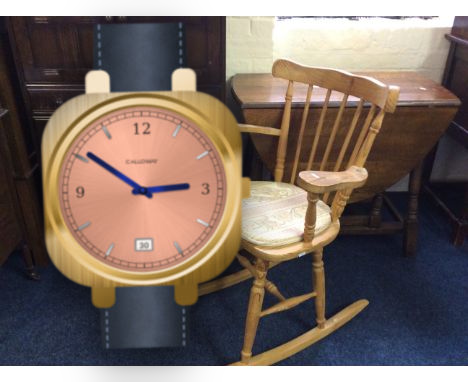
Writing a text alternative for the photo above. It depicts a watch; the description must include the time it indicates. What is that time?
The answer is 2:51
